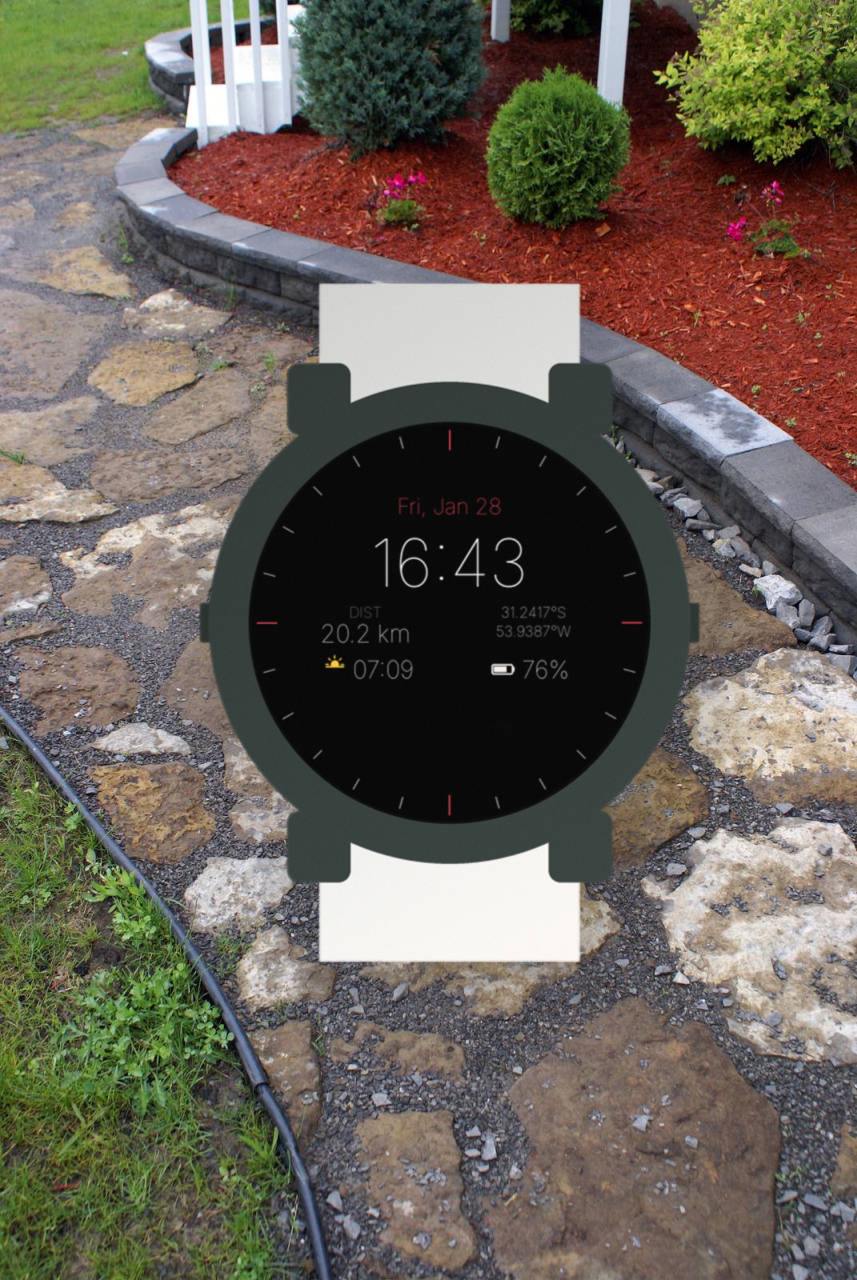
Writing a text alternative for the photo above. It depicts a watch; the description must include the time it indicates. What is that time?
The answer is 16:43
